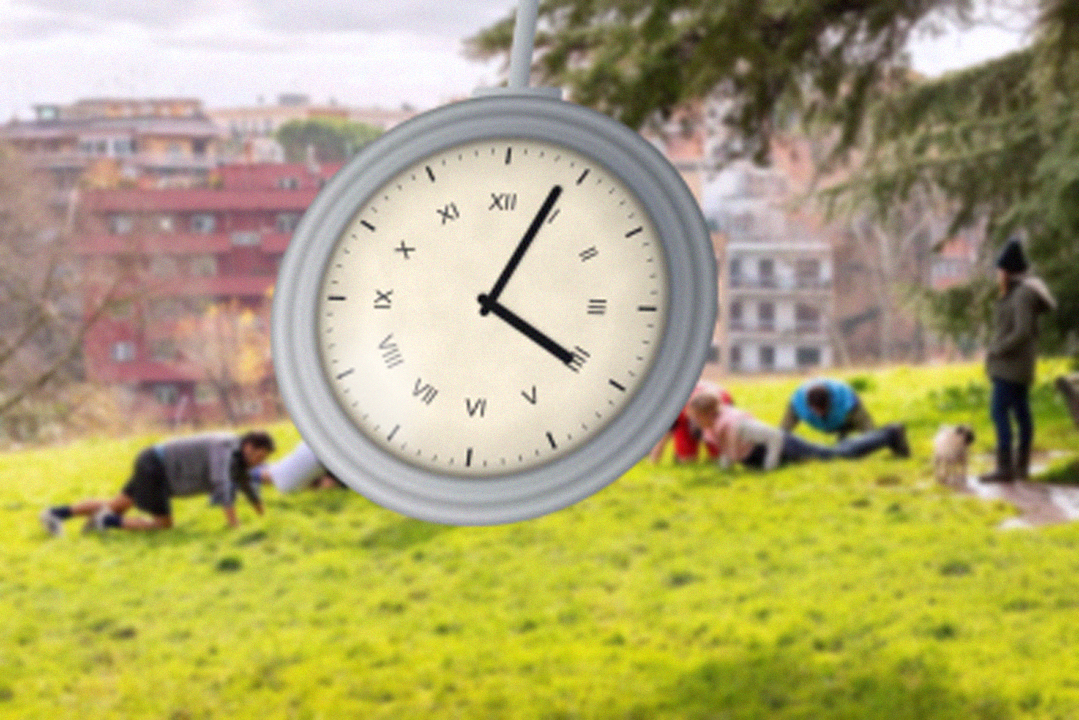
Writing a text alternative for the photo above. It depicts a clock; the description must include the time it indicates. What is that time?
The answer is 4:04
